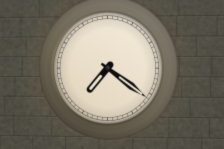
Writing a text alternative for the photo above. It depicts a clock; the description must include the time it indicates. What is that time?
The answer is 7:21
